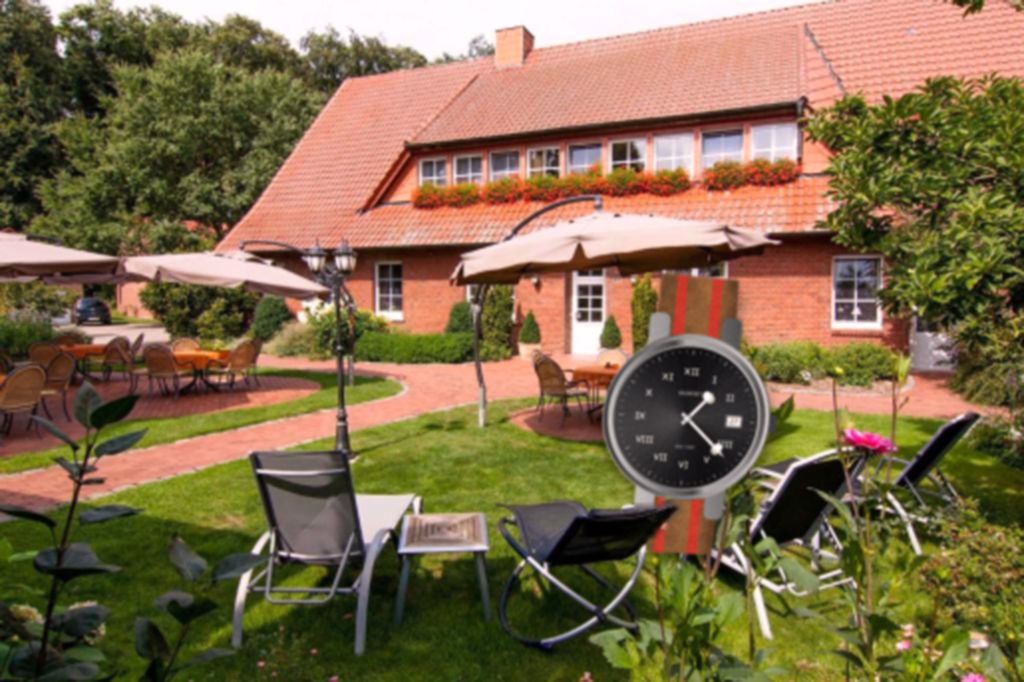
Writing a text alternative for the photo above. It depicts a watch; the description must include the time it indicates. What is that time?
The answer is 1:22
